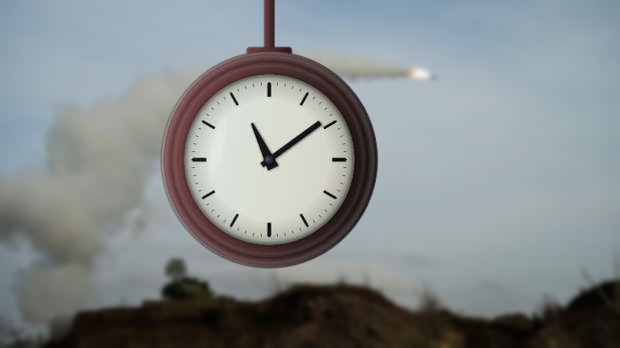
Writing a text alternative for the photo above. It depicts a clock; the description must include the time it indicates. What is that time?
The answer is 11:09
